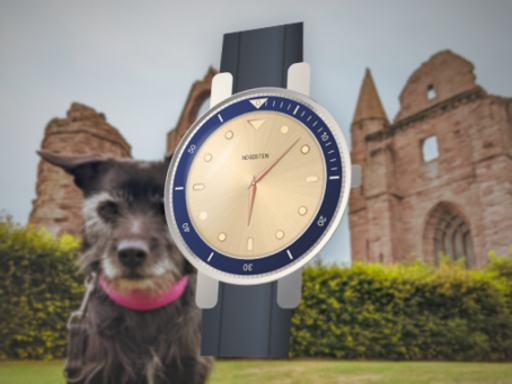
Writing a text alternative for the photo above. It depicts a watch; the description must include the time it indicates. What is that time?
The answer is 6:08
